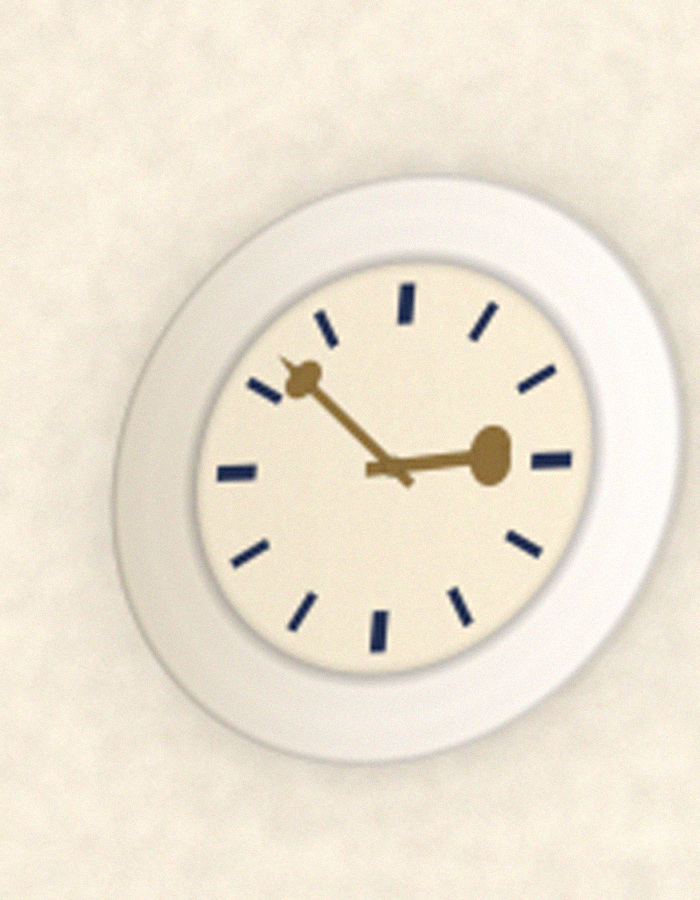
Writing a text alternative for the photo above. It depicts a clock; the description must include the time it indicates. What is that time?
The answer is 2:52
